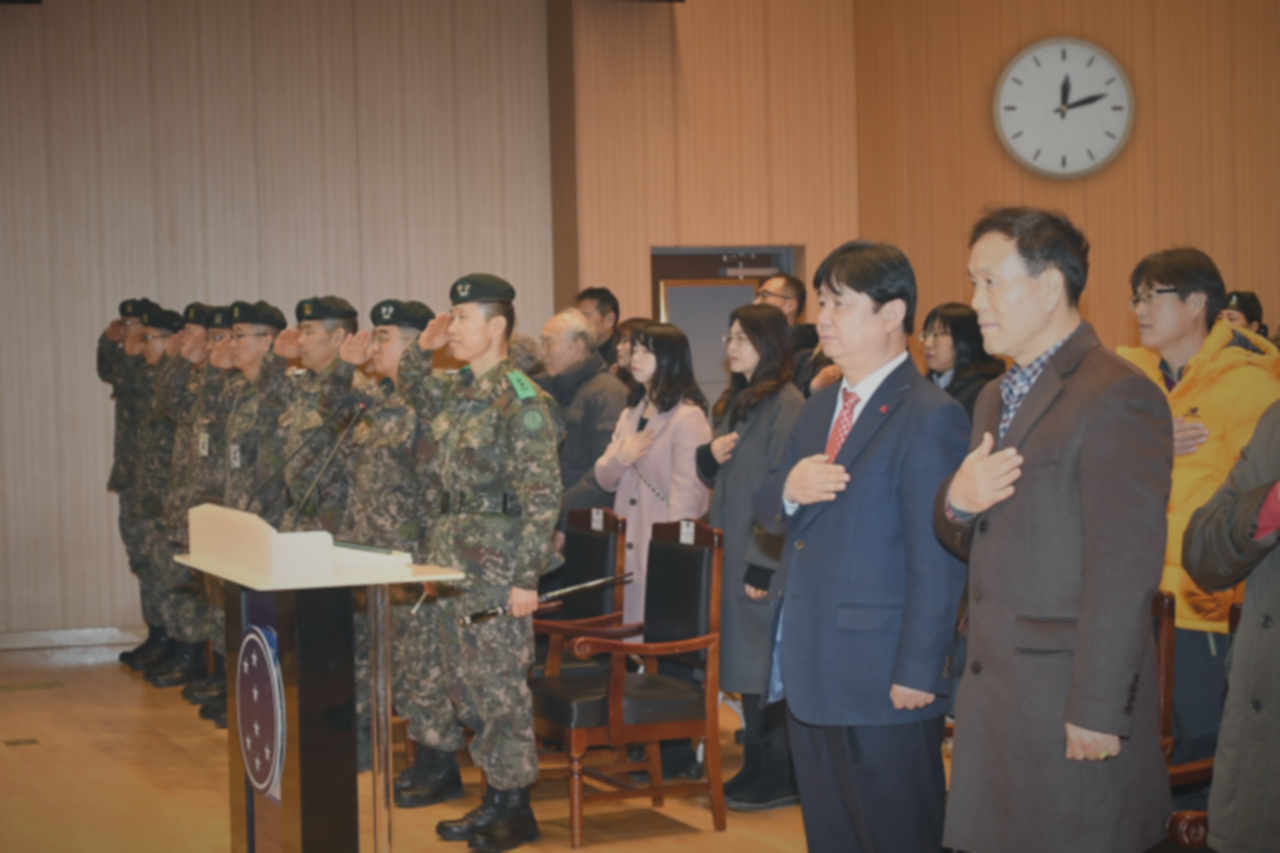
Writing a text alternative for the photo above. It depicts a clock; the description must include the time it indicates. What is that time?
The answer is 12:12
